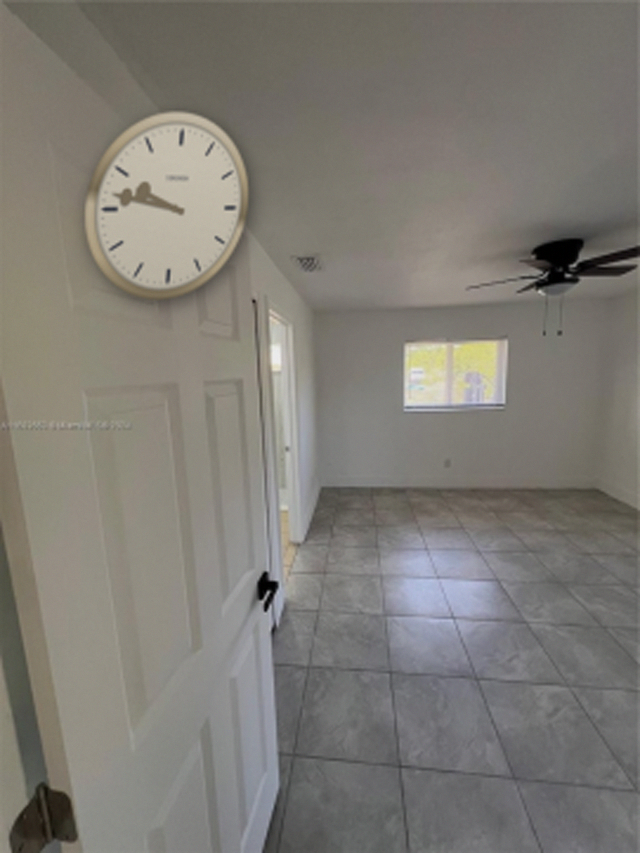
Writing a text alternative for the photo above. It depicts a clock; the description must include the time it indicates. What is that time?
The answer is 9:47
